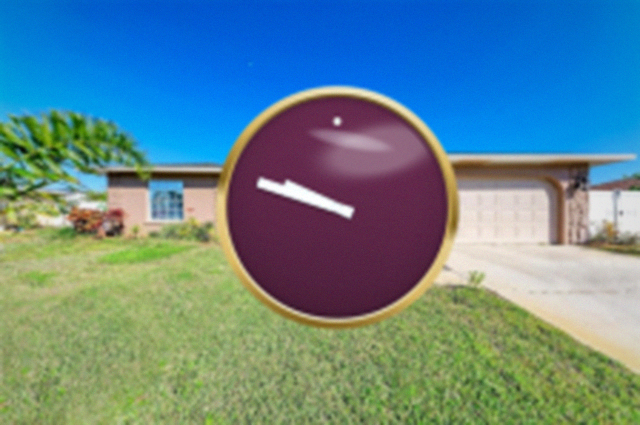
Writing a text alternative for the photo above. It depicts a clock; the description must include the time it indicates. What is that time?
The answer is 9:48
